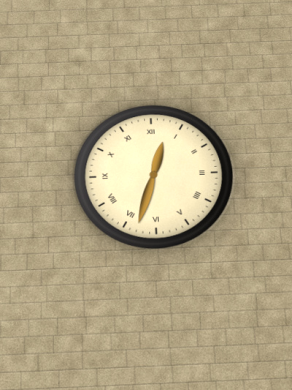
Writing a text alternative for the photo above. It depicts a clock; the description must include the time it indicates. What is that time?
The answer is 12:33
